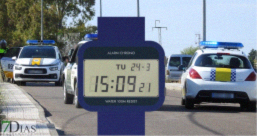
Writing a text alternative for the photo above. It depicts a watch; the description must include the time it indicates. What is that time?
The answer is 15:09:21
